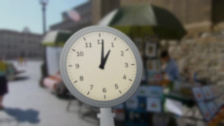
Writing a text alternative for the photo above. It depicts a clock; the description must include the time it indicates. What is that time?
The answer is 1:01
